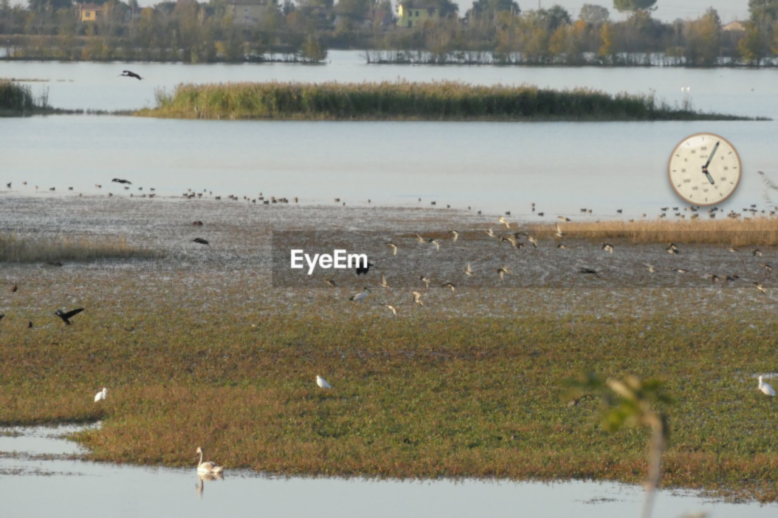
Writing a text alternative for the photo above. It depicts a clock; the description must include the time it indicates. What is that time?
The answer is 5:05
